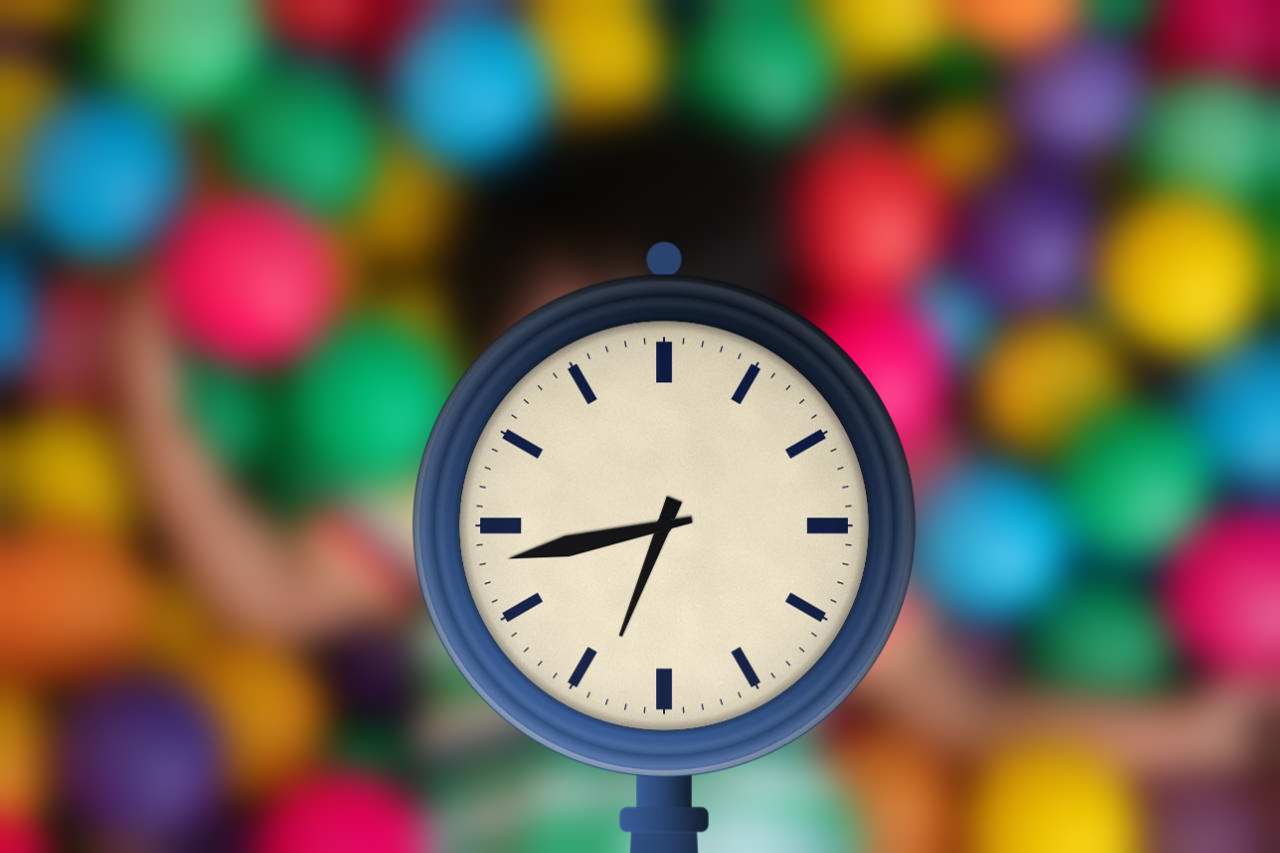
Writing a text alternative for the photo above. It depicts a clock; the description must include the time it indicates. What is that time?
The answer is 6:43
